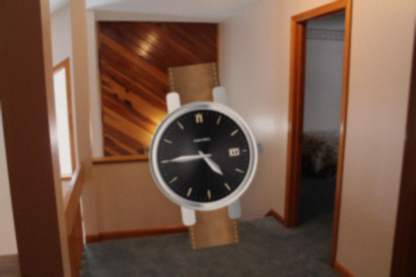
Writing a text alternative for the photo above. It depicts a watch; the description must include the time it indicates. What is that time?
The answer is 4:45
